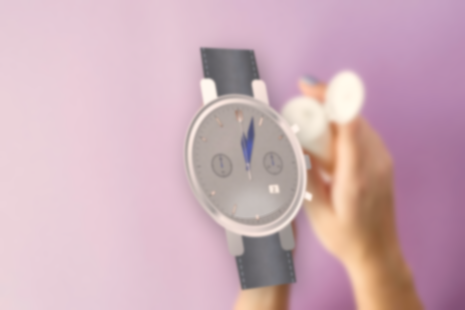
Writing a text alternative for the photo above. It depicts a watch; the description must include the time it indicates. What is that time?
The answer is 12:03
